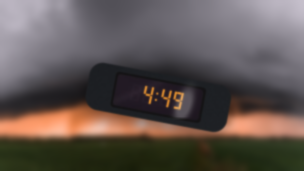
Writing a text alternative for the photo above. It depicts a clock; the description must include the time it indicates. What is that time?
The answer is 4:49
